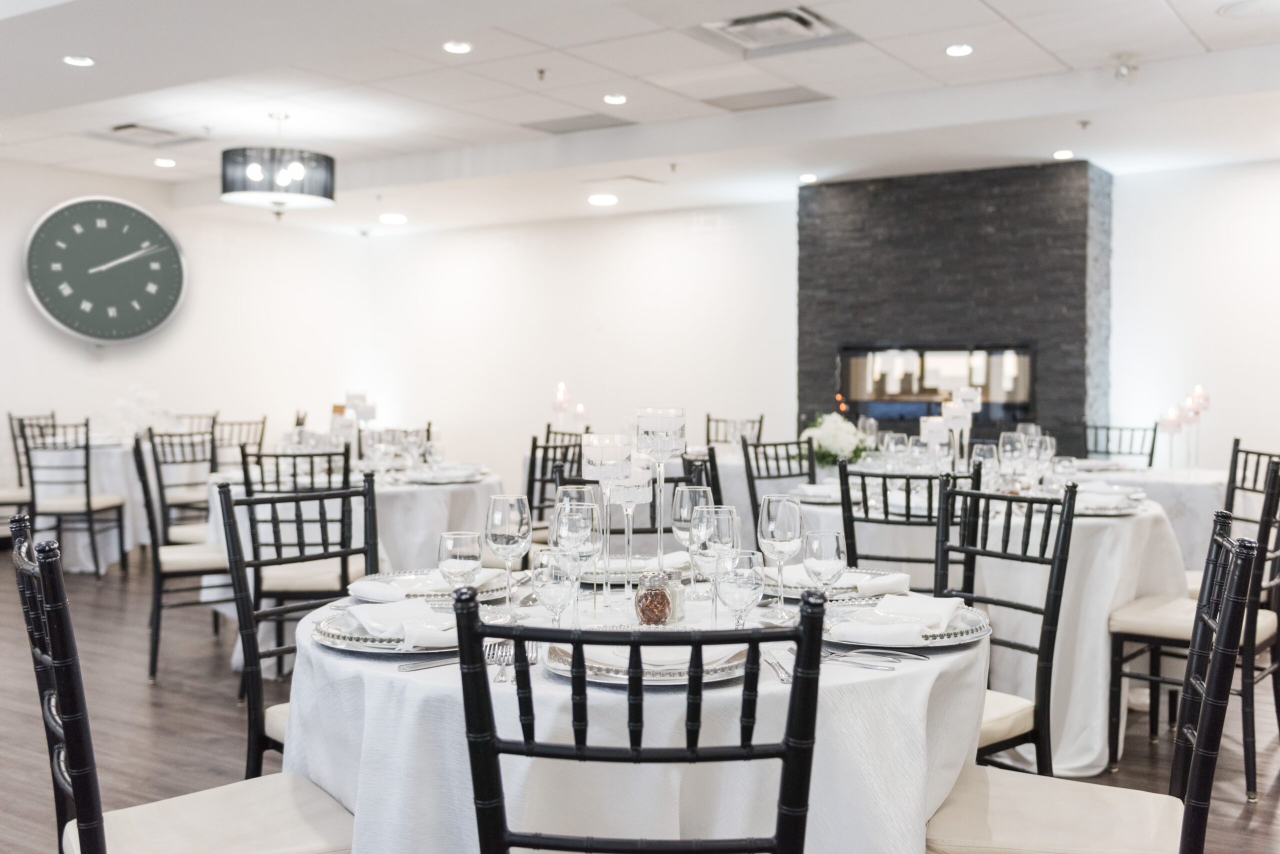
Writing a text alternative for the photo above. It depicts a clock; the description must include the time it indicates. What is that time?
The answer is 2:11:12
